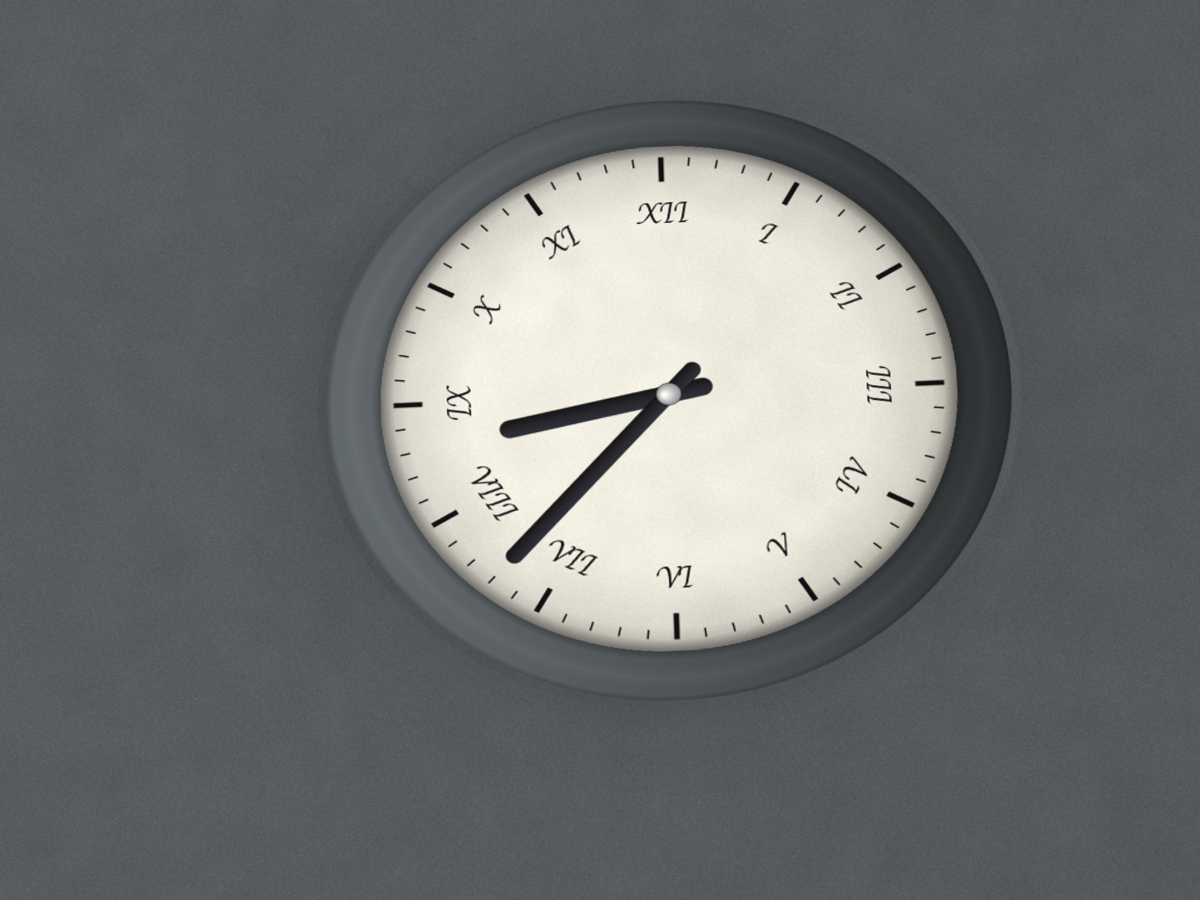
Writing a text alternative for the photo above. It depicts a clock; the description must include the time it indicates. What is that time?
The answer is 8:37
